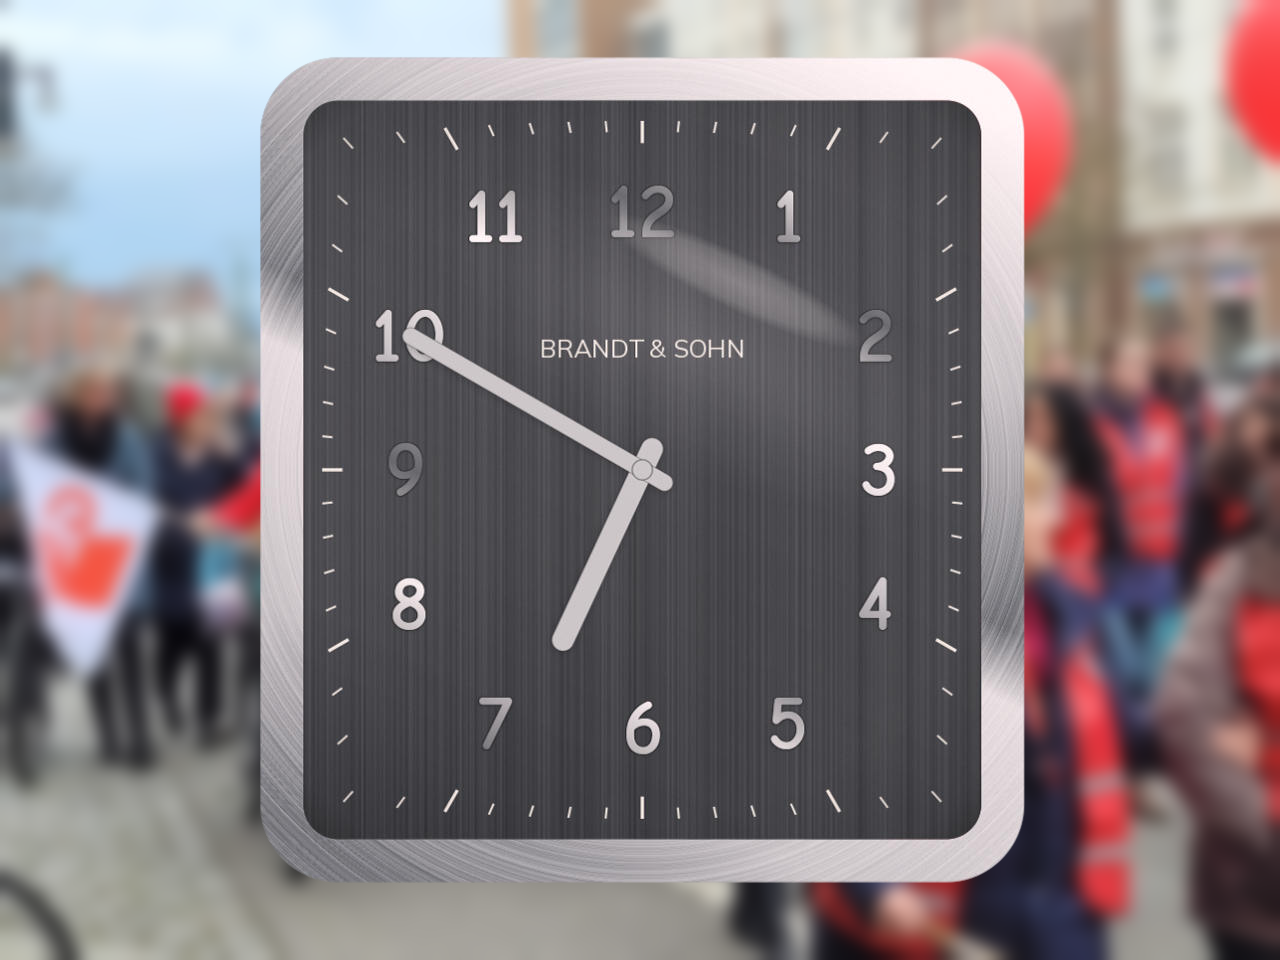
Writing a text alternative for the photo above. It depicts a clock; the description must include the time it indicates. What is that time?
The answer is 6:50
